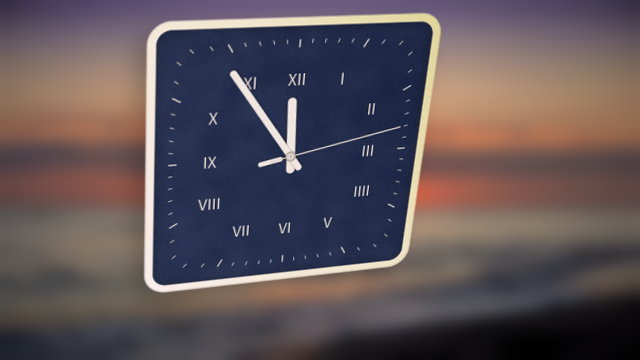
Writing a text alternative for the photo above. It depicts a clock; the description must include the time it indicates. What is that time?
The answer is 11:54:13
